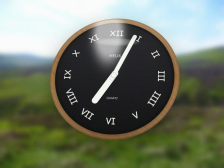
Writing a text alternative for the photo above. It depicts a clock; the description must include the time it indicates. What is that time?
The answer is 7:04
